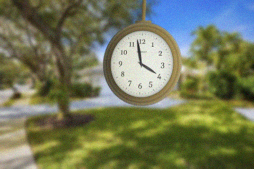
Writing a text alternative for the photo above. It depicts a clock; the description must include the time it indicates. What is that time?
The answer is 3:58
